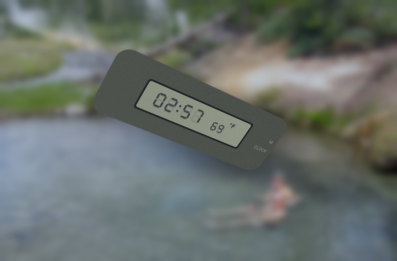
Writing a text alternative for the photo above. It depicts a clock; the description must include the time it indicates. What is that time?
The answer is 2:57
